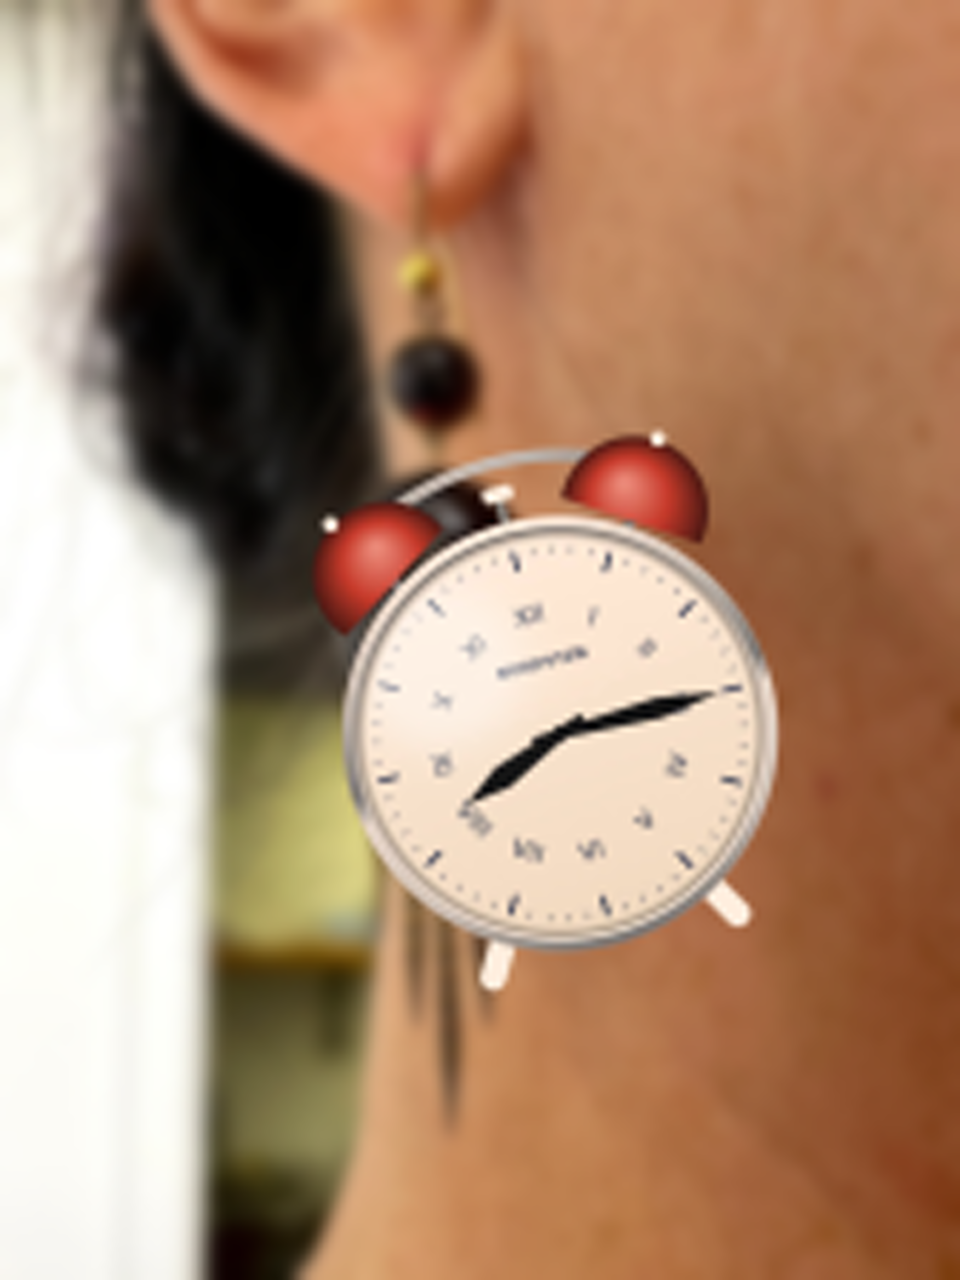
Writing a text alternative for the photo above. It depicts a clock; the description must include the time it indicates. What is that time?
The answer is 8:15
